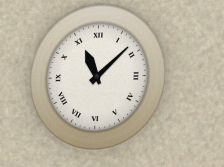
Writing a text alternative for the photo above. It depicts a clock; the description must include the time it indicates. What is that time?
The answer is 11:08
